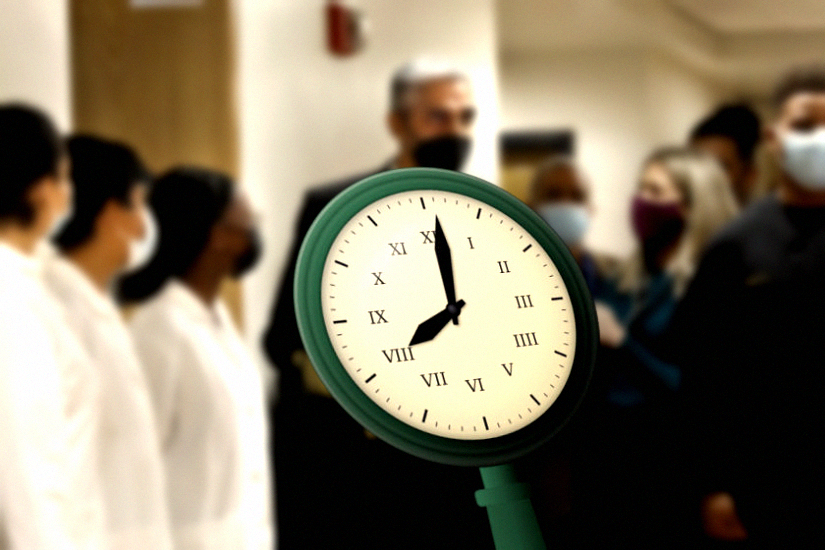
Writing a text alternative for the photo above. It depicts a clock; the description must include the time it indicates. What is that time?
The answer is 8:01
